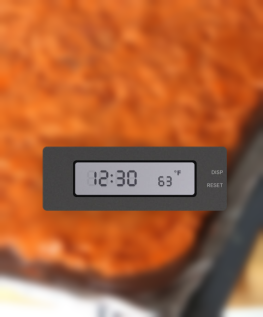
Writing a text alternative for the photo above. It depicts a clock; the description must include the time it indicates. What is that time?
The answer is 12:30
